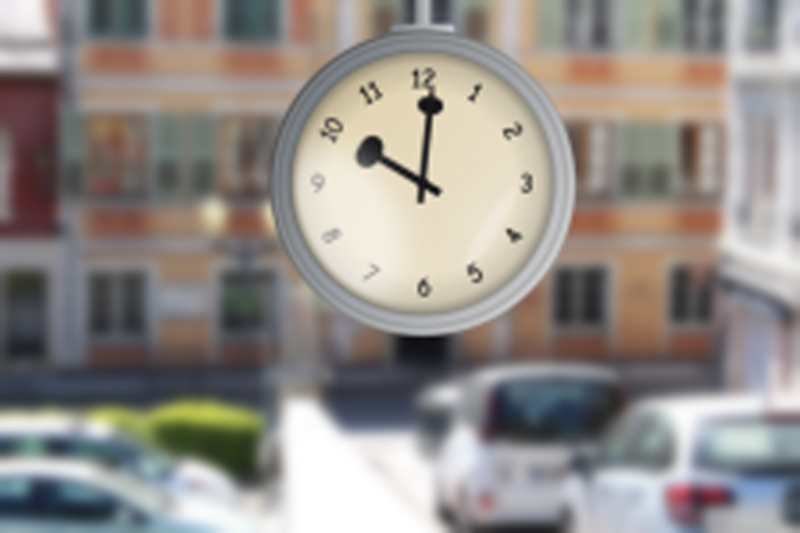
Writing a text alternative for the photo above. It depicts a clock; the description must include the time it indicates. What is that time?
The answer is 10:01
